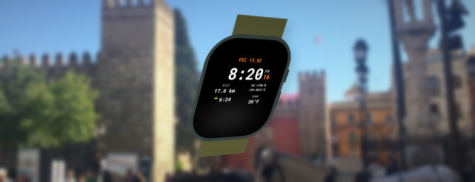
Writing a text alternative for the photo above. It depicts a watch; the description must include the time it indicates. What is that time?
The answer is 8:20
